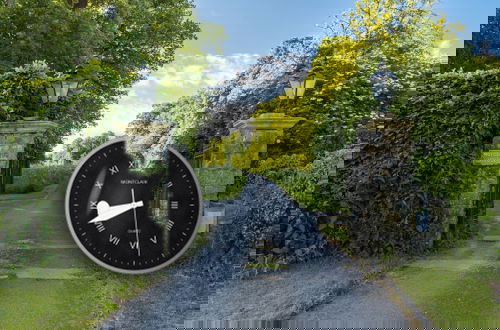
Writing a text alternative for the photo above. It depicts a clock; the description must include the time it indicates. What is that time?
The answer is 8:41:29
